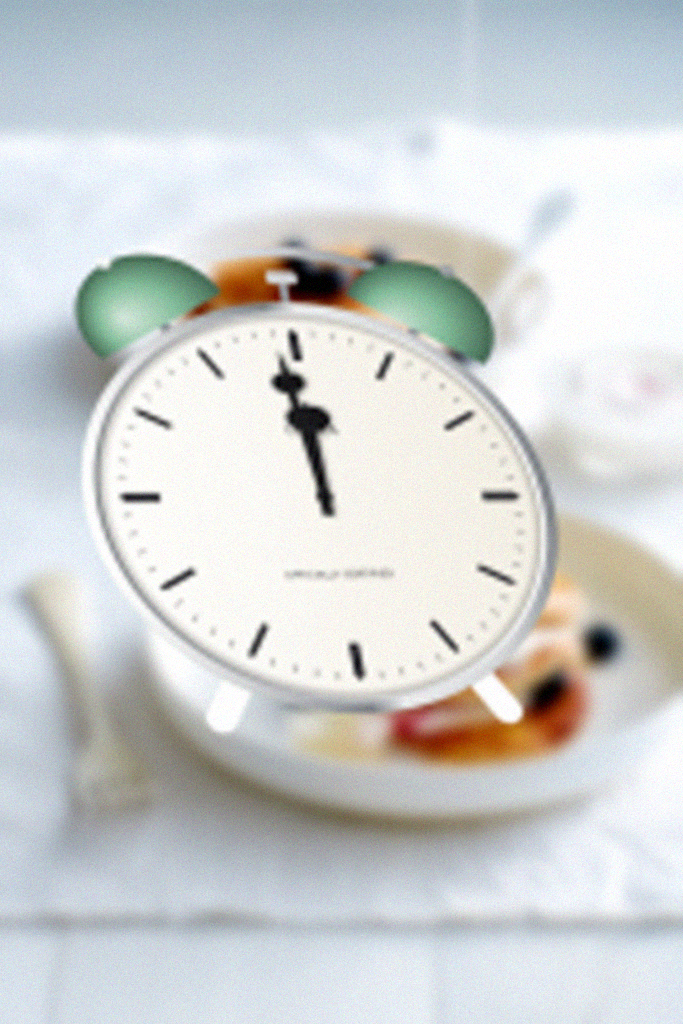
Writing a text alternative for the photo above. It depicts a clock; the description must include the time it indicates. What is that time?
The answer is 11:59
